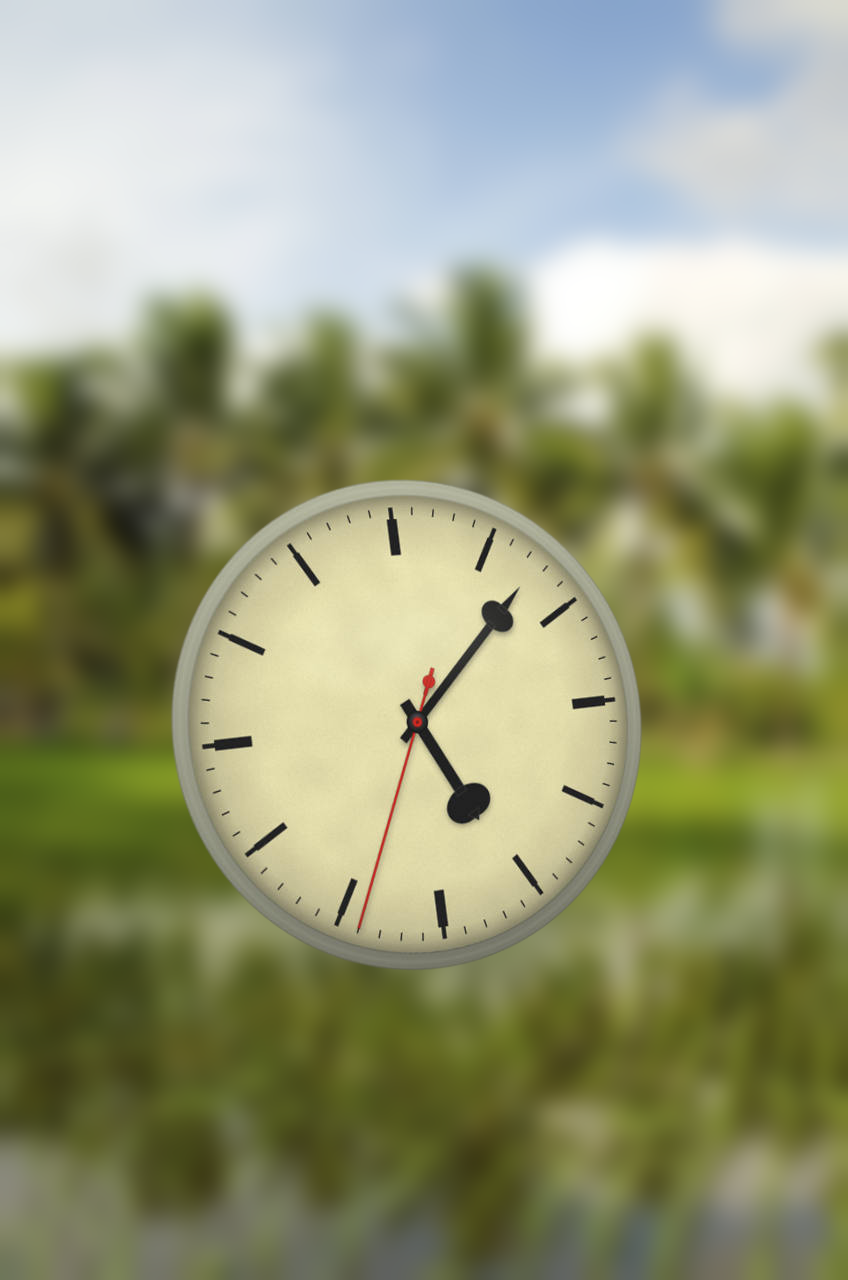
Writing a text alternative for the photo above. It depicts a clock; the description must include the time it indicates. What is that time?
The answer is 5:07:34
